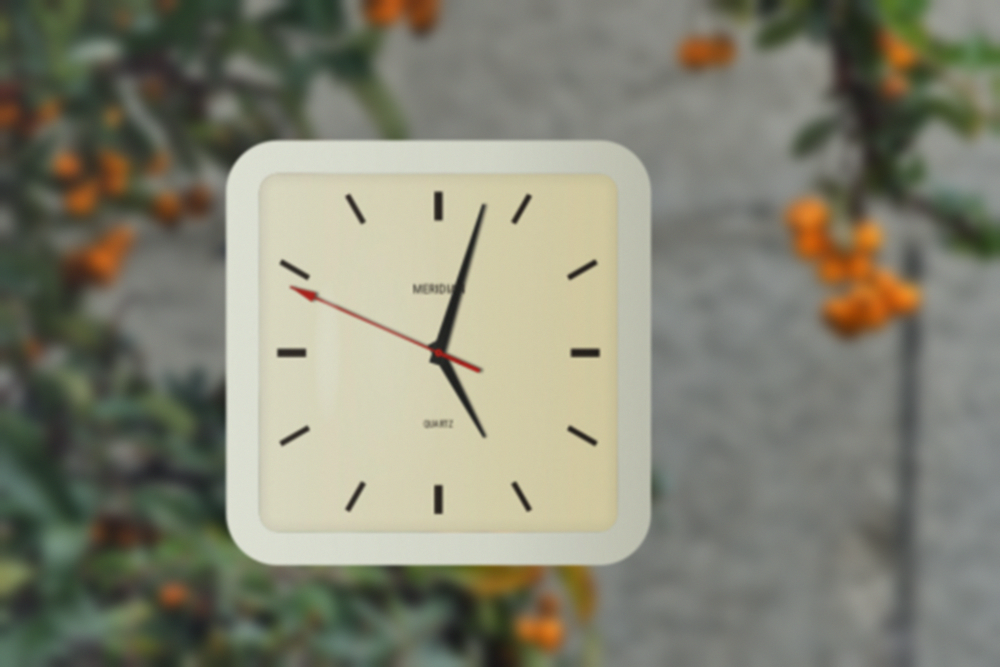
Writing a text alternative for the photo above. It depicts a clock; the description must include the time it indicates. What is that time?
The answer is 5:02:49
